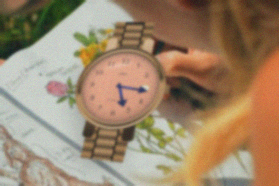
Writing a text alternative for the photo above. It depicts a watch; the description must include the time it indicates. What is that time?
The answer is 5:16
